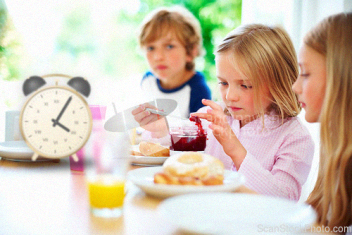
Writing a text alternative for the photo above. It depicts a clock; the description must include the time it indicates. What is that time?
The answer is 4:05
